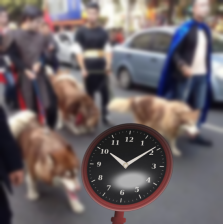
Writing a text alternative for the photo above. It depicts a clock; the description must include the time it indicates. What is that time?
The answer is 10:09
